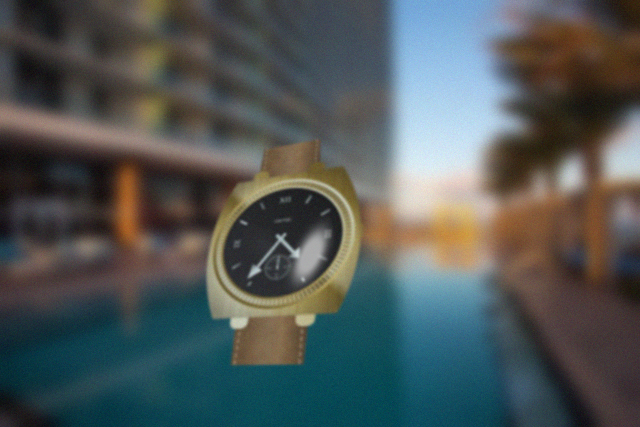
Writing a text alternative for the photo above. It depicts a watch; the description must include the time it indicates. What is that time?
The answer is 4:36
